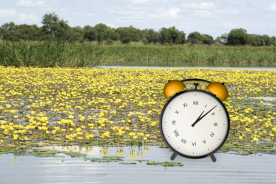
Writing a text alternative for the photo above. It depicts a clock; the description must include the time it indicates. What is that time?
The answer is 1:08
